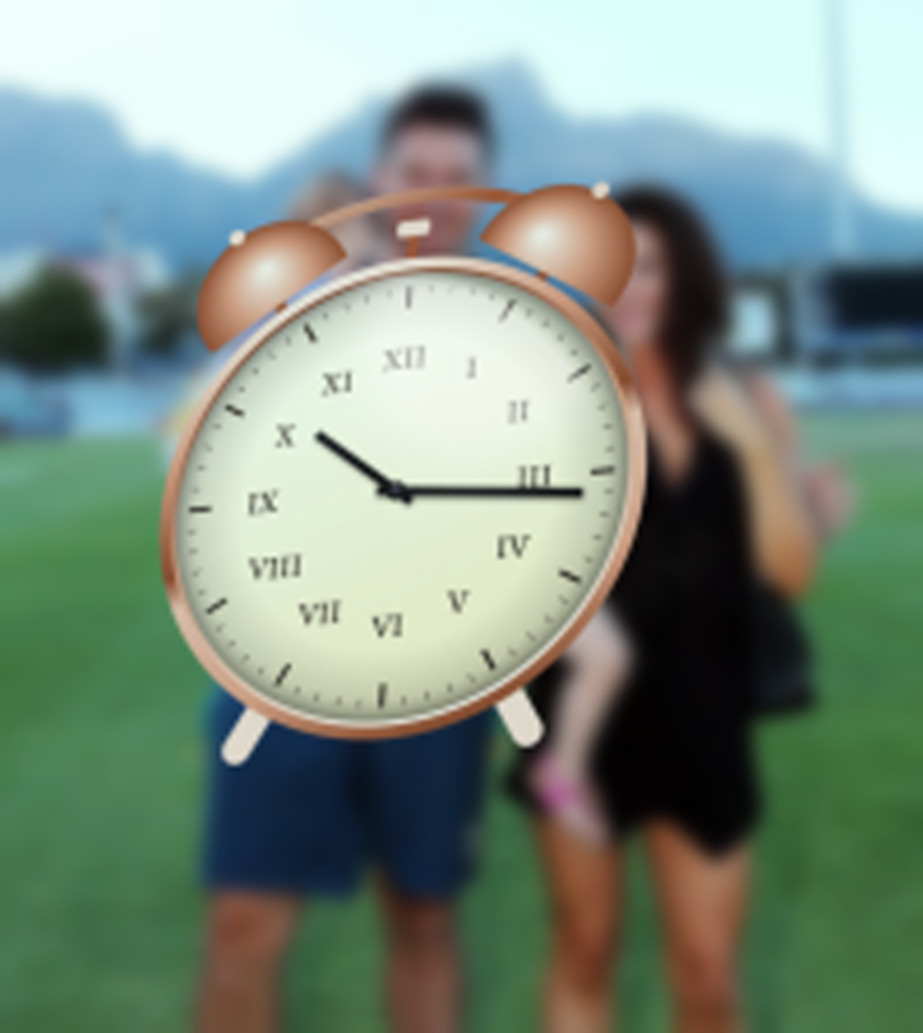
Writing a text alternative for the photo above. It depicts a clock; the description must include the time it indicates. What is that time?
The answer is 10:16
